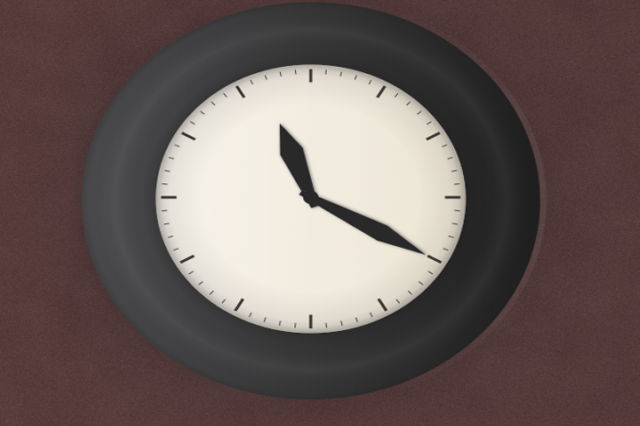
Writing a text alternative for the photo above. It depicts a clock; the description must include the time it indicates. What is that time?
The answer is 11:20
